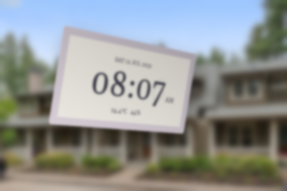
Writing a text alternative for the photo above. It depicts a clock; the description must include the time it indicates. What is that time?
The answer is 8:07
